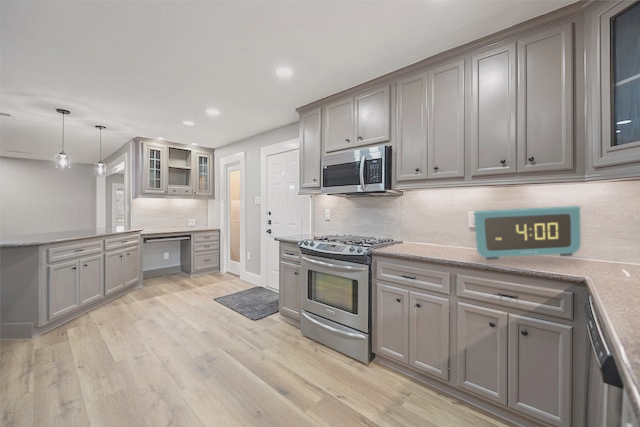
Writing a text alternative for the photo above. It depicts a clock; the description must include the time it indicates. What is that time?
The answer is 4:00
